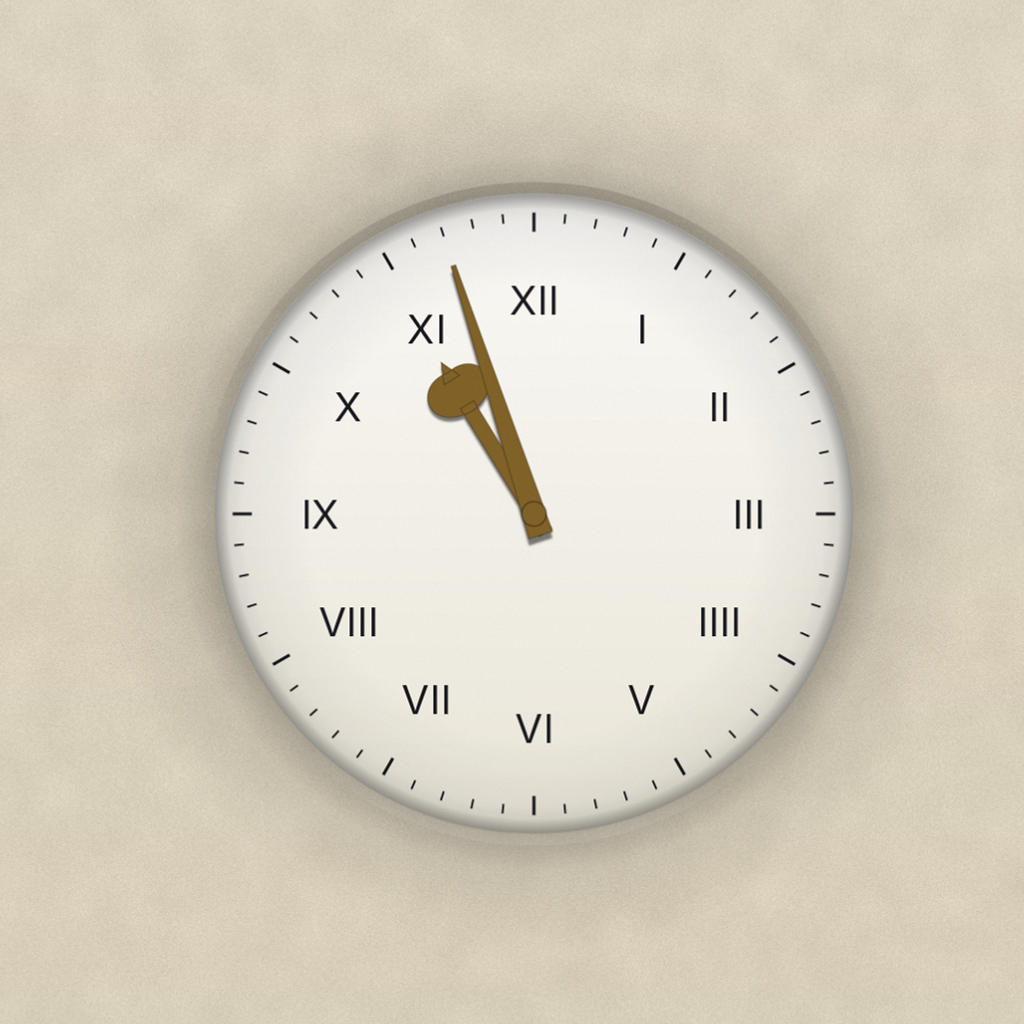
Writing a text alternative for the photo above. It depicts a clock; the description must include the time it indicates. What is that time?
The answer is 10:57
